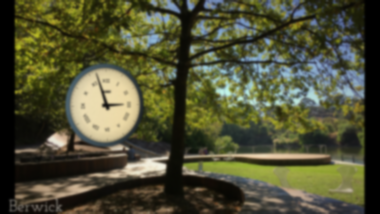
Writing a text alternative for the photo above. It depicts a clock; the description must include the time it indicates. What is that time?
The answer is 2:57
